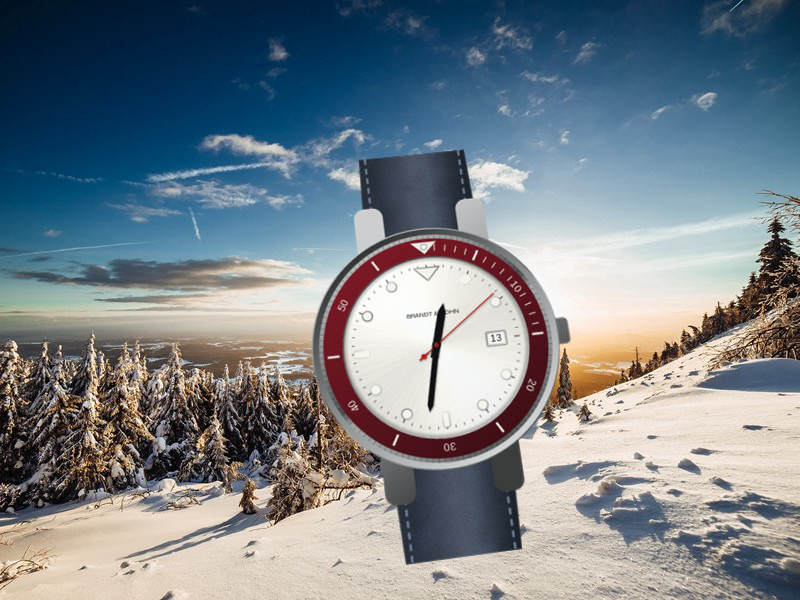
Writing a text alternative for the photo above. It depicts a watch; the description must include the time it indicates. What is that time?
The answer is 12:32:09
